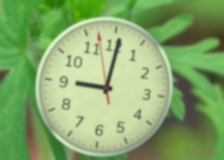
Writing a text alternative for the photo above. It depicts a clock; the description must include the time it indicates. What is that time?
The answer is 9:00:57
